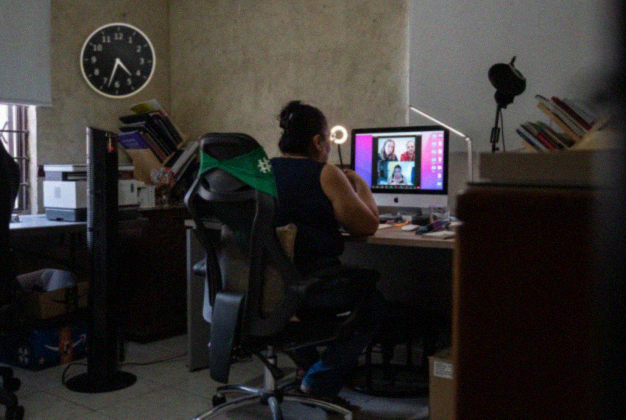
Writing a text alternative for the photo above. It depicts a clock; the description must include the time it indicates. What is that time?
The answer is 4:33
